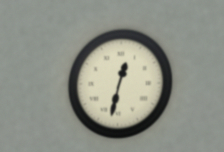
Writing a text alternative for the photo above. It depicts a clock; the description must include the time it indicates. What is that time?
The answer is 12:32
